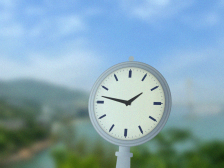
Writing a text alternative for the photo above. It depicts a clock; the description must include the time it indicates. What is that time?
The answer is 1:47
